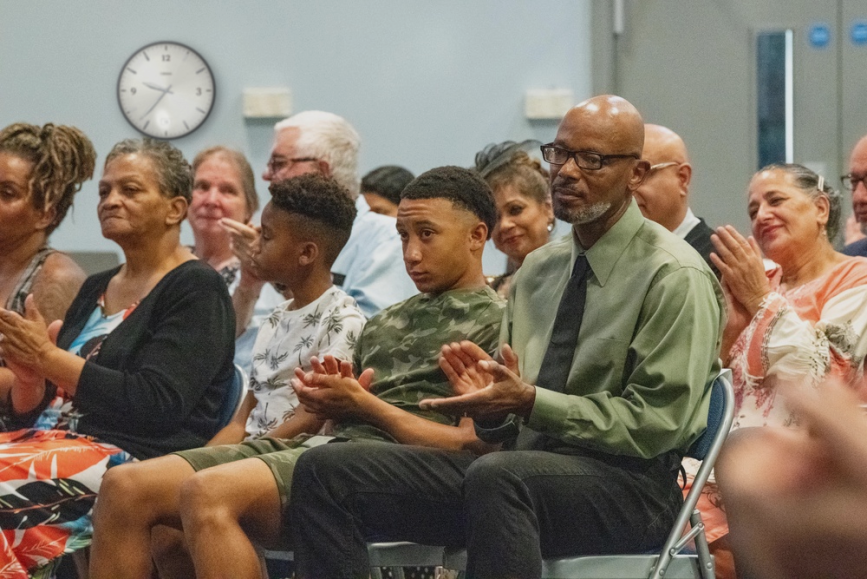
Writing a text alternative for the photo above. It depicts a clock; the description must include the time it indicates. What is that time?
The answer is 9:37
